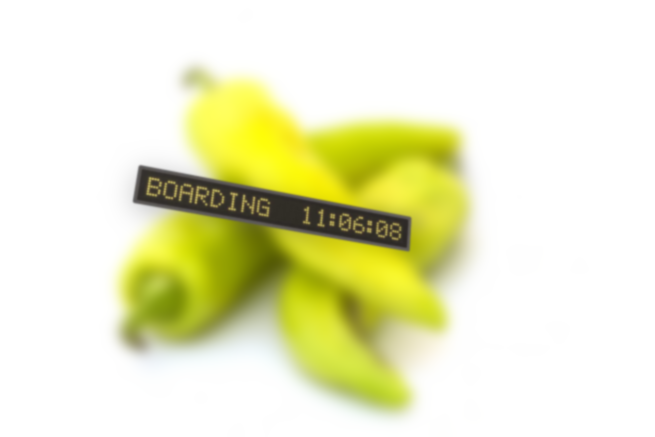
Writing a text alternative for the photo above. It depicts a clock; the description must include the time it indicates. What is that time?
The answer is 11:06:08
